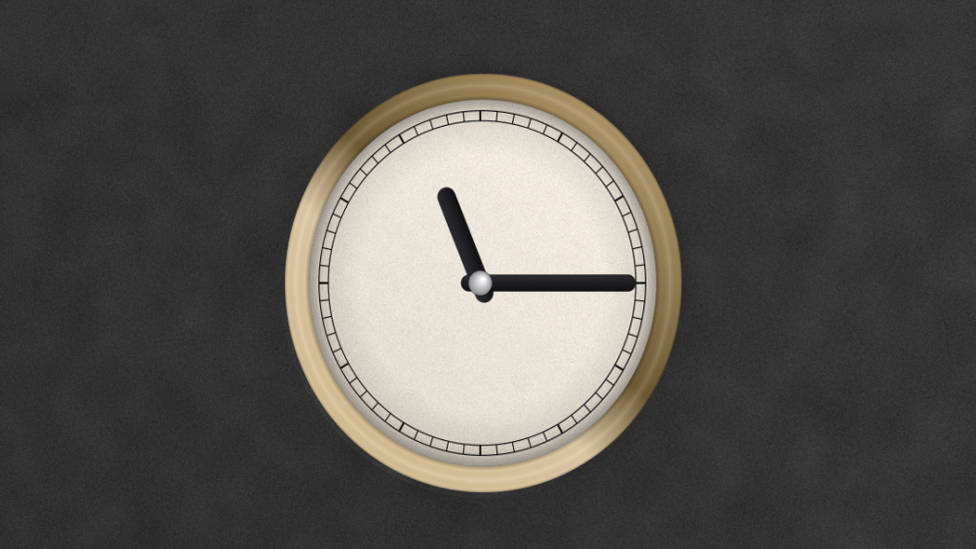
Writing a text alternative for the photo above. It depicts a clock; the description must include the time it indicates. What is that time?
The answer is 11:15
